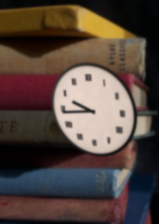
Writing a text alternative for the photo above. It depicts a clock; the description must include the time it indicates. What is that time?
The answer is 9:44
